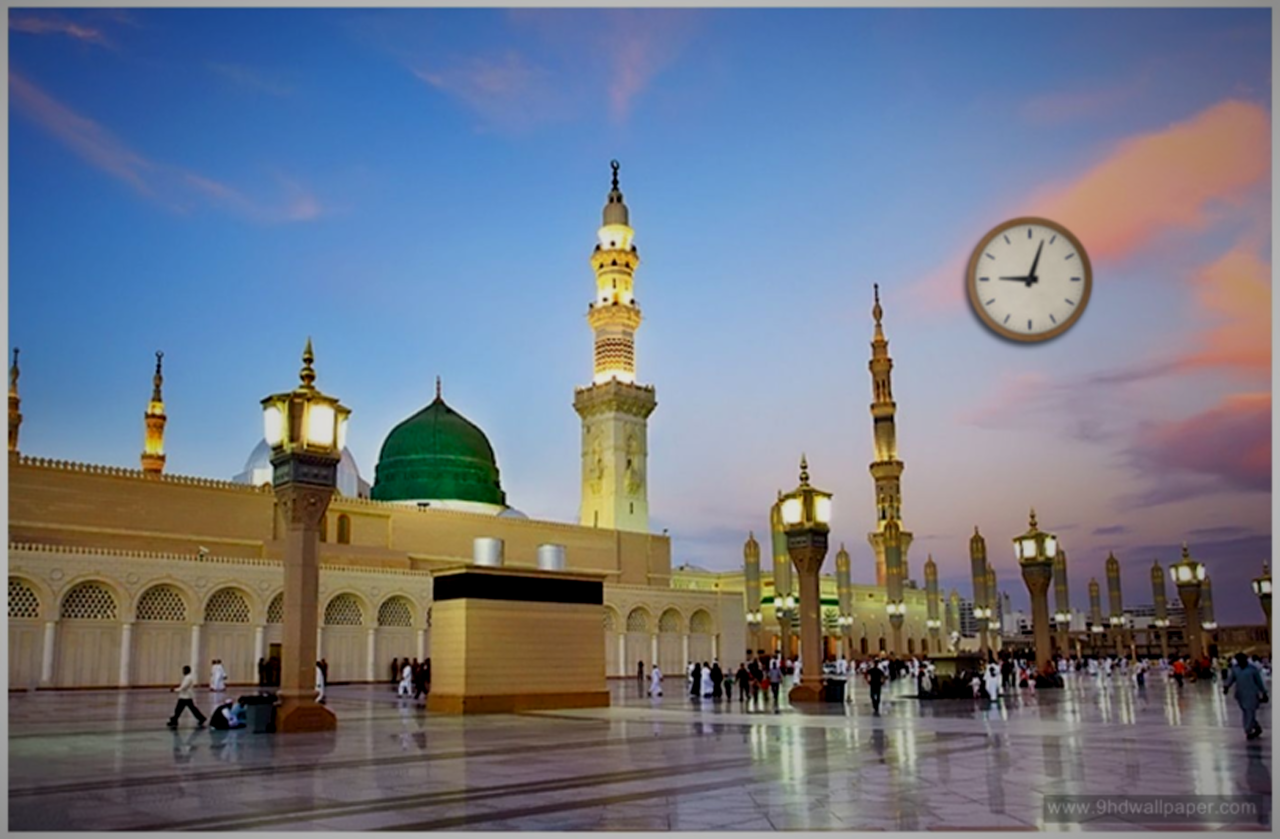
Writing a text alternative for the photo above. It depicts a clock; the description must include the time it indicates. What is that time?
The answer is 9:03
